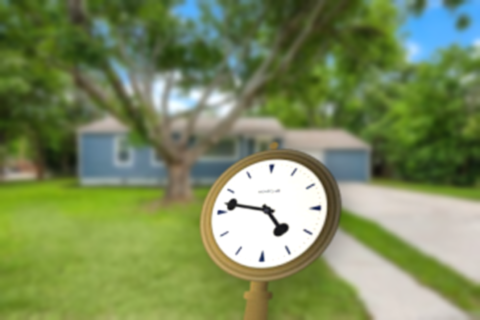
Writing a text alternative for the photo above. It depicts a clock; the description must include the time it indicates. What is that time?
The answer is 4:47
